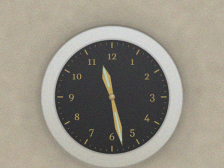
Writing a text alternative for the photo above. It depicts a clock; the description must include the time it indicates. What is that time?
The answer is 11:28
